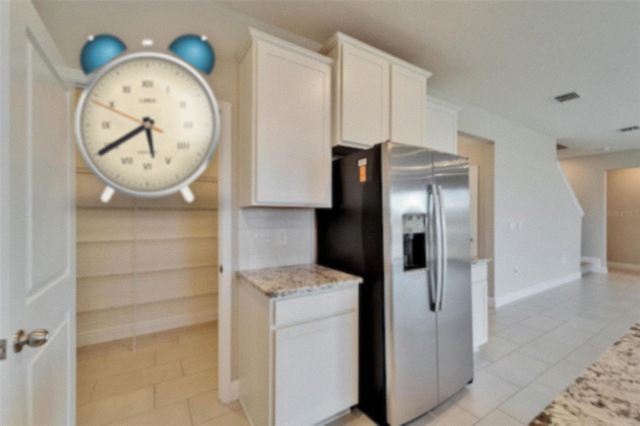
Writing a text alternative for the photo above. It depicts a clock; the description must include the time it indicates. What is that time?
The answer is 5:39:49
